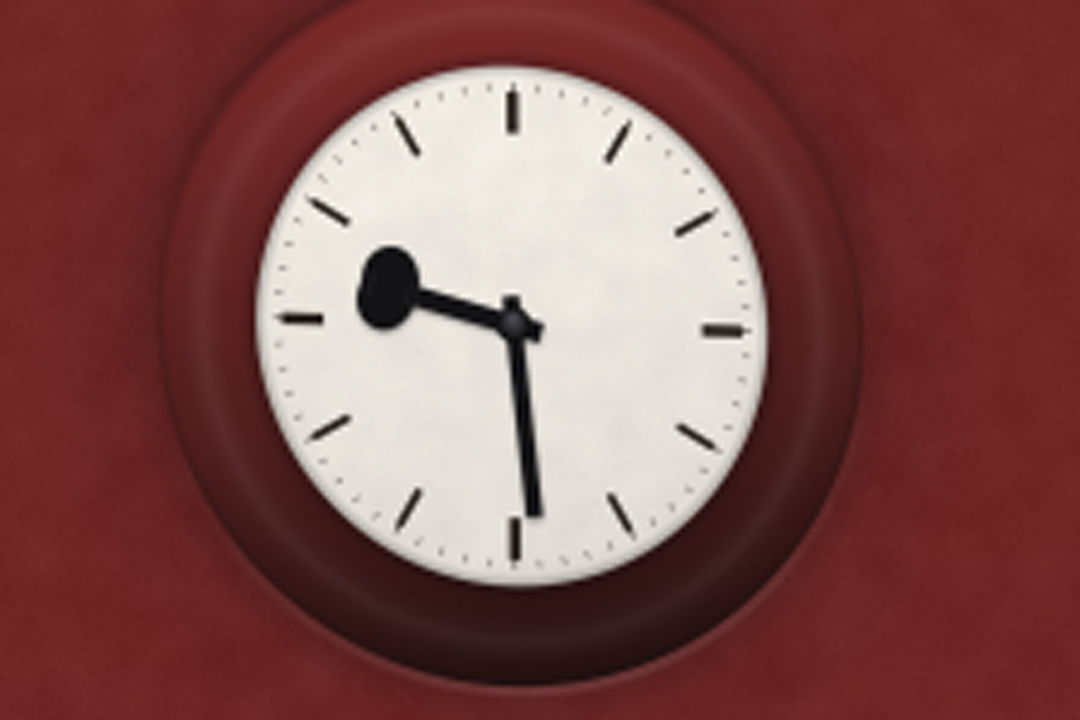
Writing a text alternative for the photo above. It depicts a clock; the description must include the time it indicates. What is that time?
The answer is 9:29
